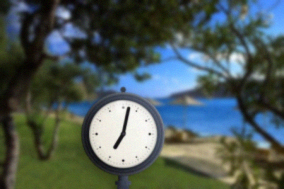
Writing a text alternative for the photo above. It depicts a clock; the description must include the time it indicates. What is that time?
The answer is 7:02
